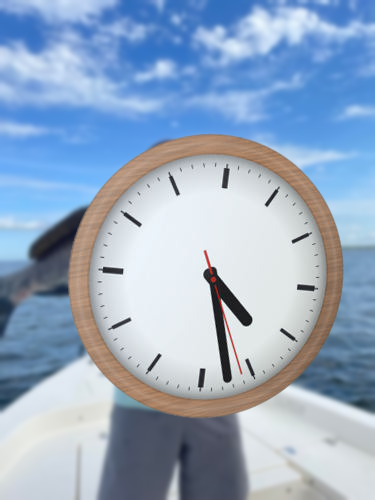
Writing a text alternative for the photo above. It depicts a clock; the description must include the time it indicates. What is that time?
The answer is 4:27:26
